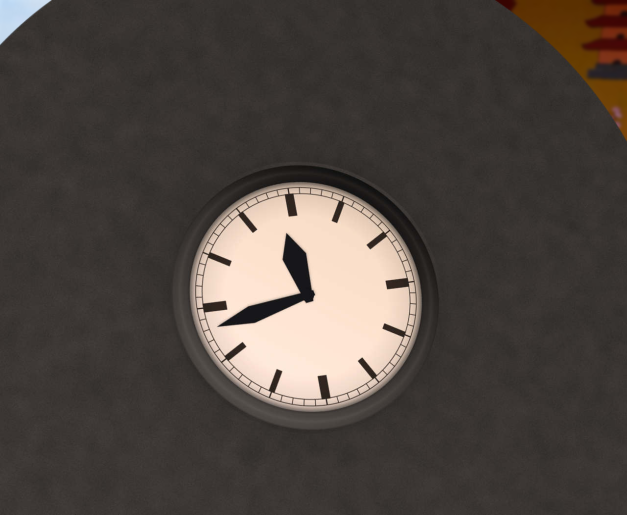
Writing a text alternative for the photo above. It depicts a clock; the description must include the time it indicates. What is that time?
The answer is 11:43
